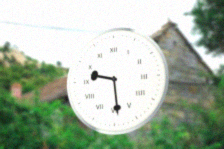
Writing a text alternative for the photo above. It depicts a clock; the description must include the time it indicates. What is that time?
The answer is 9:29
